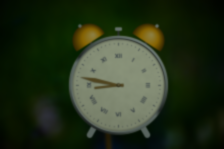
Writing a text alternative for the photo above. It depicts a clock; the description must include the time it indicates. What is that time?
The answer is 8:47
